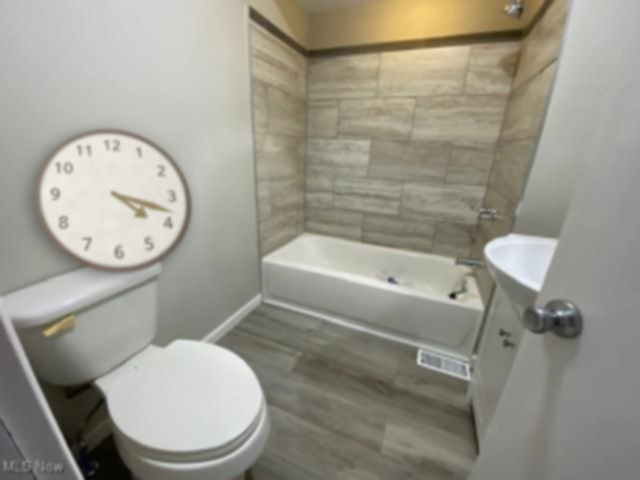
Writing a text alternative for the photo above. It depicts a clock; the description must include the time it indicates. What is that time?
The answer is 4:18
